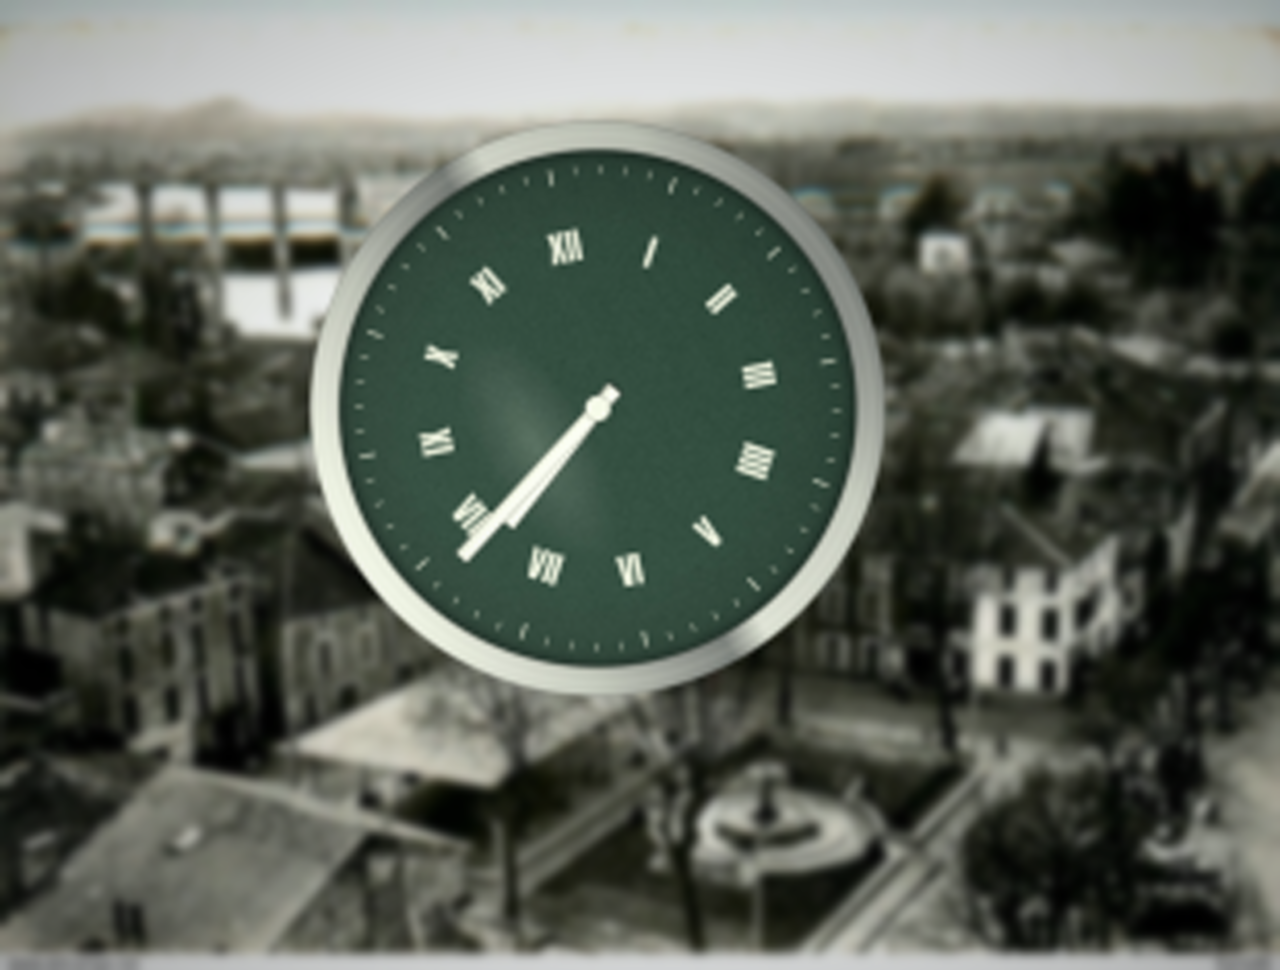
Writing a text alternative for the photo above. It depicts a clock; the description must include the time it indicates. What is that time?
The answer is 7:39
